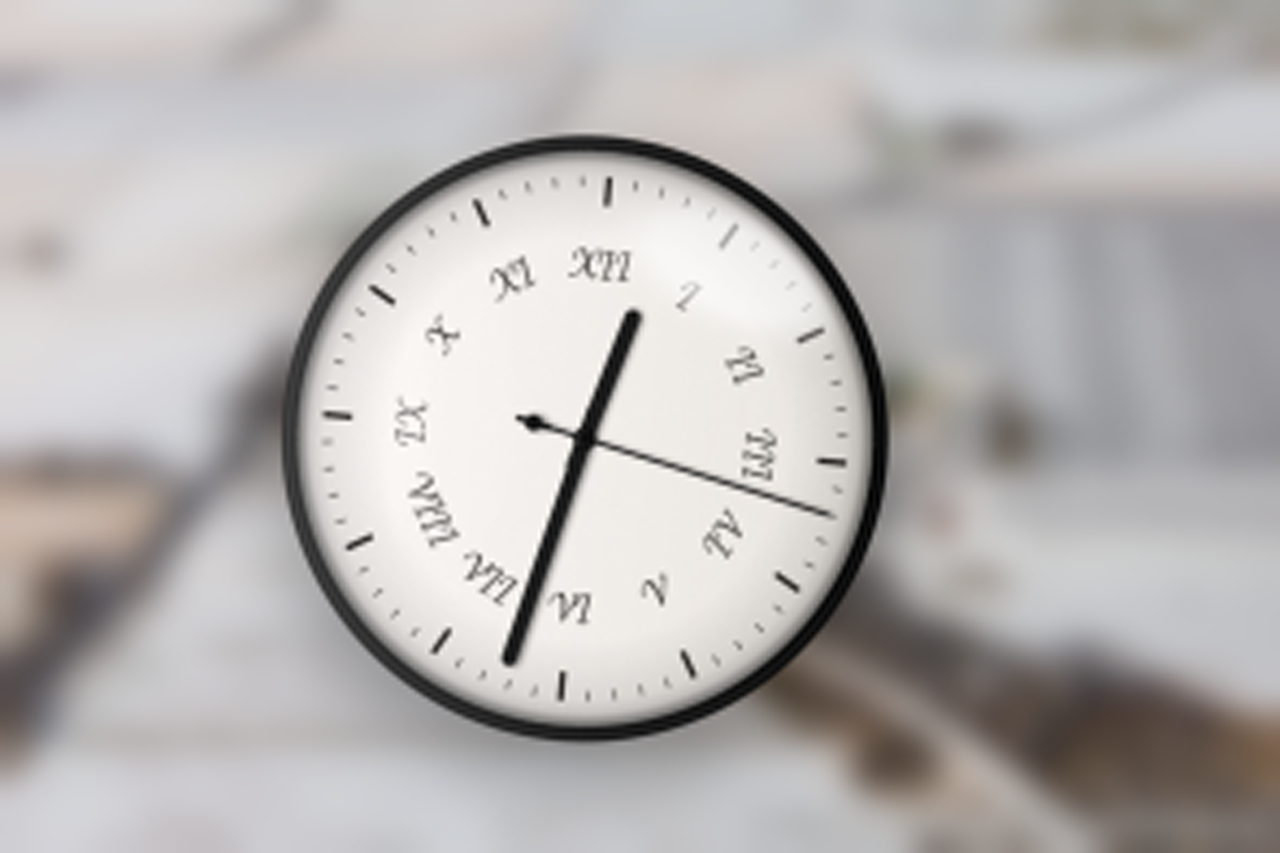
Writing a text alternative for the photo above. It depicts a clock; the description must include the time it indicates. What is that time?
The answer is 12:32:17
